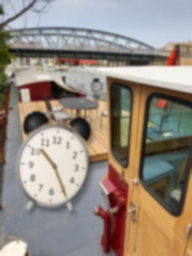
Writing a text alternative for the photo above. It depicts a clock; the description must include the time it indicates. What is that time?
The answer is 10:25
